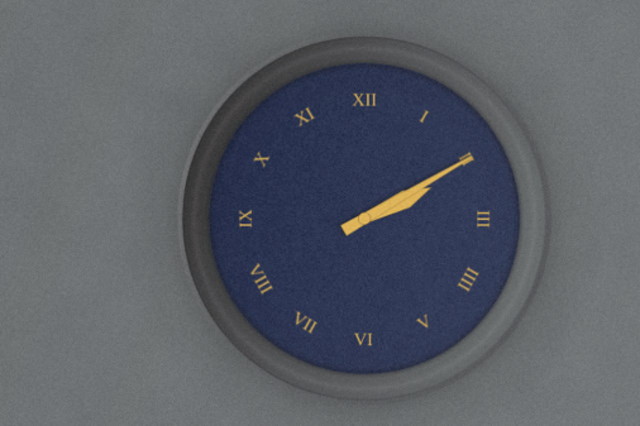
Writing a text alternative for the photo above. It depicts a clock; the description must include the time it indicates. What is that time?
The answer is 2:10
